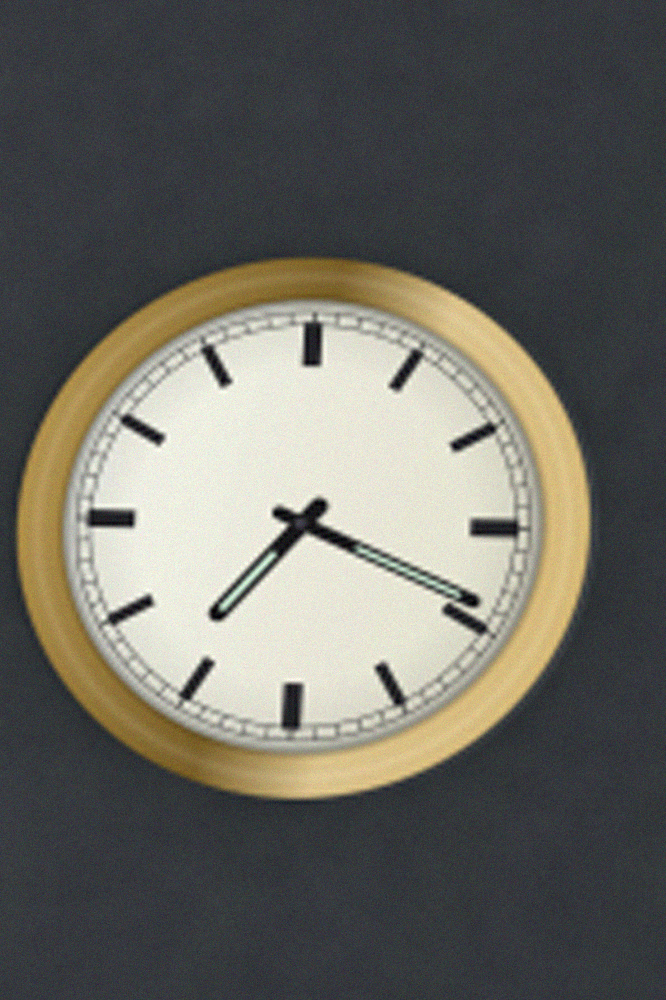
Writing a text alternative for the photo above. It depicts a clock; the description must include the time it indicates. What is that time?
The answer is 7:19
